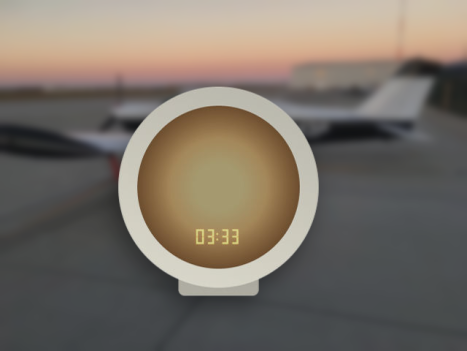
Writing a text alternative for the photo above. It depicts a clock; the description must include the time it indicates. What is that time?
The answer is 3:33
